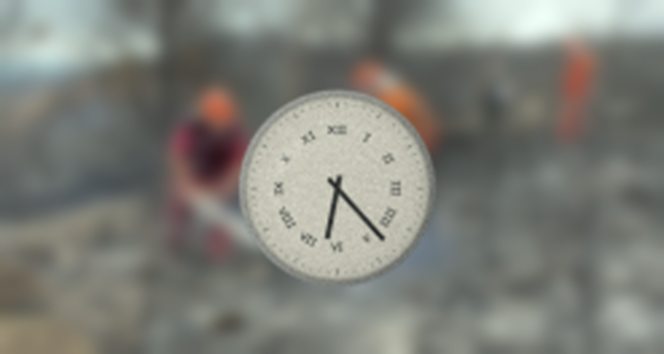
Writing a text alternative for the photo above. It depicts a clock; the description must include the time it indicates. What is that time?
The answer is 6:23
